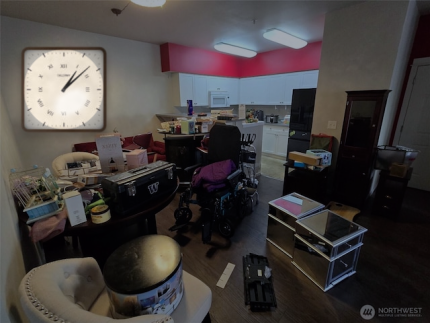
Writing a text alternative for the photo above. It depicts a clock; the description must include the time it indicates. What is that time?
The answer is 1:08
